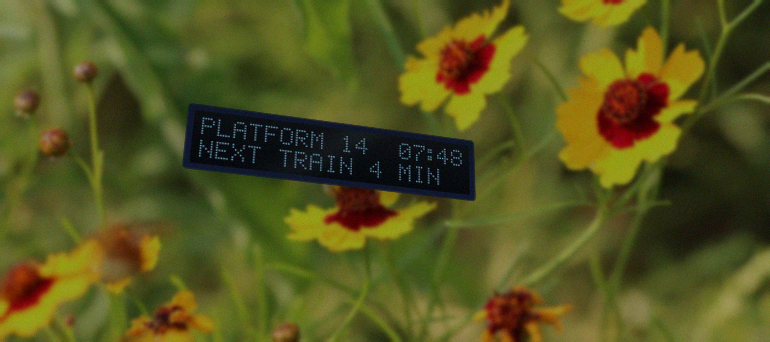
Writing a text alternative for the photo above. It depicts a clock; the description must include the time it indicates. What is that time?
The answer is 7:48
